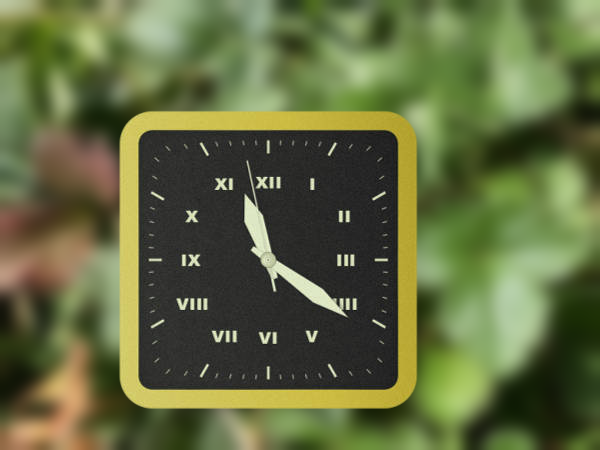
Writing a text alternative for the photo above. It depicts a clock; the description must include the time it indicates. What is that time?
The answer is 11:20:58
